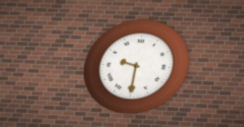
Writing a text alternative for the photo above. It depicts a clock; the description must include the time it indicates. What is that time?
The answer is 9:30
